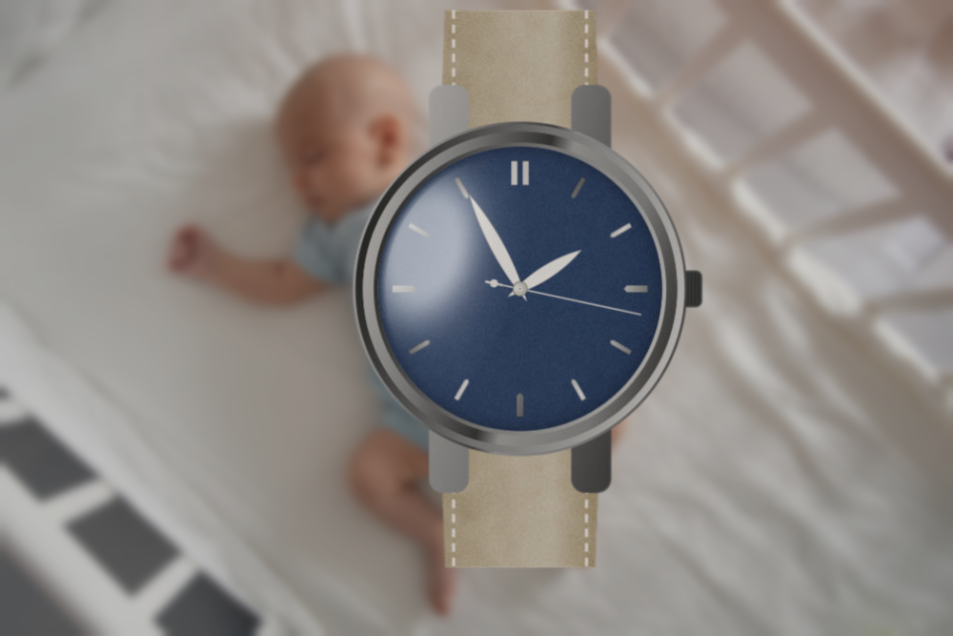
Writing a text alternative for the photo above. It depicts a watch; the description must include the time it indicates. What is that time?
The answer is 1:55:17
